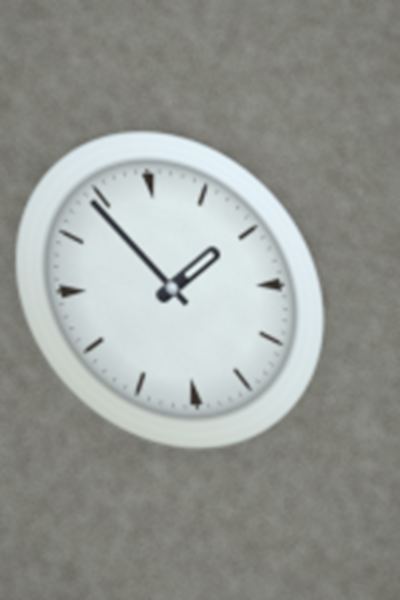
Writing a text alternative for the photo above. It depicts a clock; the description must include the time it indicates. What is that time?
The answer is 1:54
